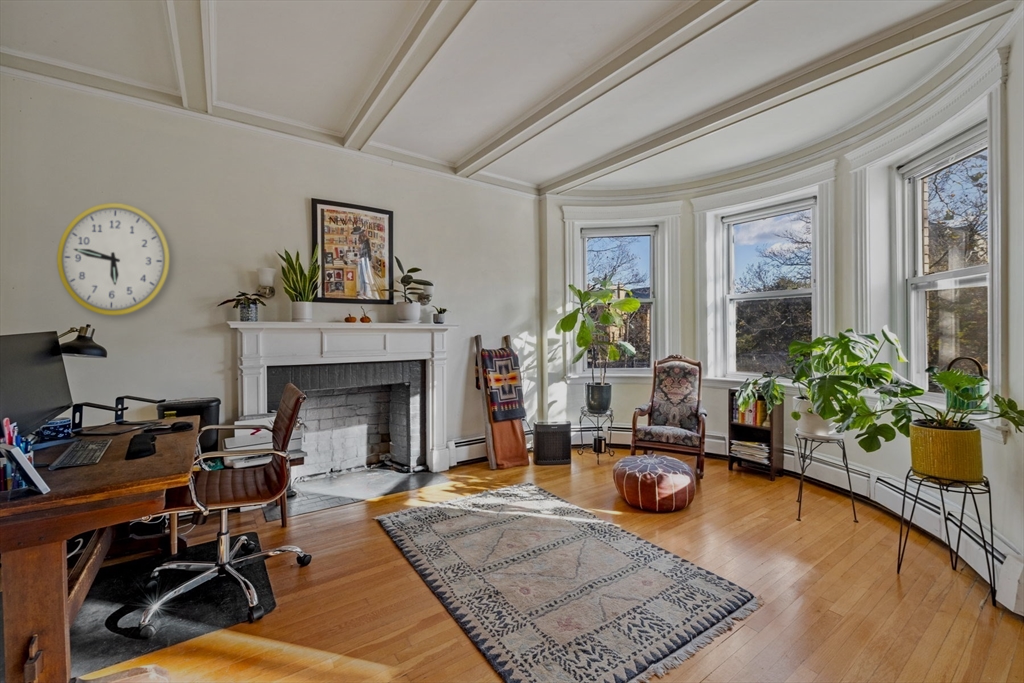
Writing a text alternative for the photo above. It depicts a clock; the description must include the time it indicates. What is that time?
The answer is 5:47
